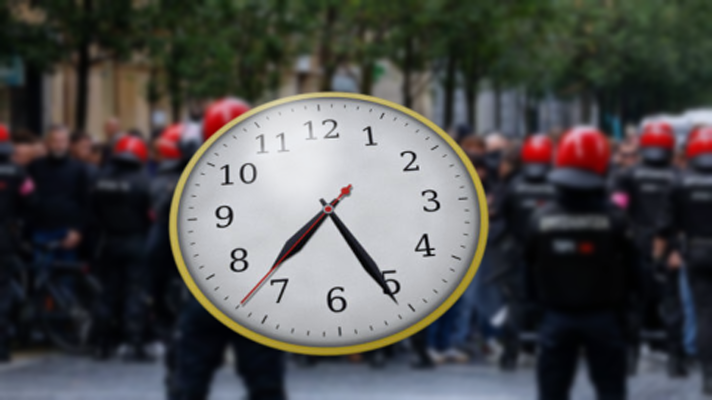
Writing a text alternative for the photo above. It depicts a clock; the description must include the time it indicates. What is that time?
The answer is 7:25:37
